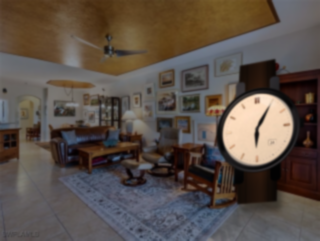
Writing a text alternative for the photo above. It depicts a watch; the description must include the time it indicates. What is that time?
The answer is 6:05
